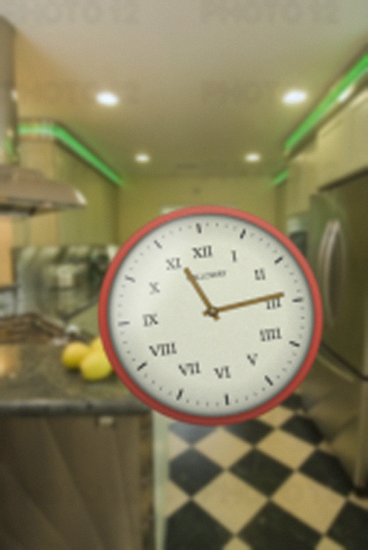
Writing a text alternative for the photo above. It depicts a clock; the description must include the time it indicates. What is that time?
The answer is 11:14
